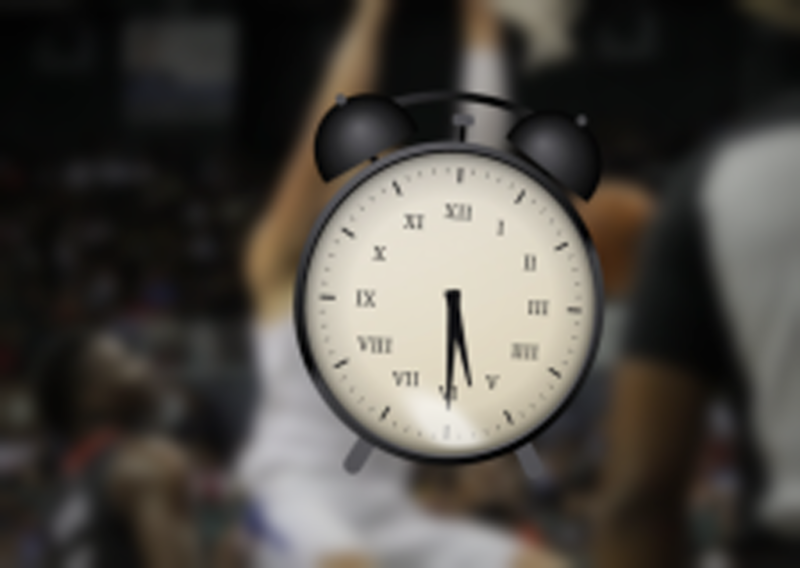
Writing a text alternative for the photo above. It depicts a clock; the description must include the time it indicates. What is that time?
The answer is 5:30
